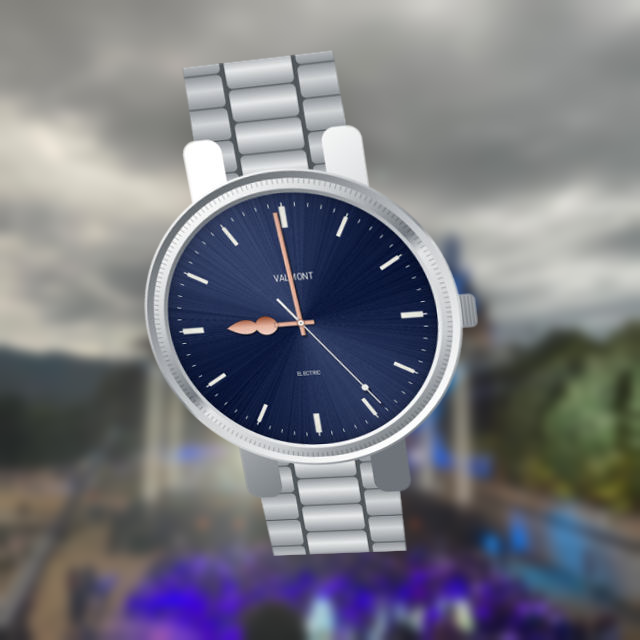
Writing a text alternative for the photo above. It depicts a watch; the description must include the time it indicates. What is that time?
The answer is 8:59:24
